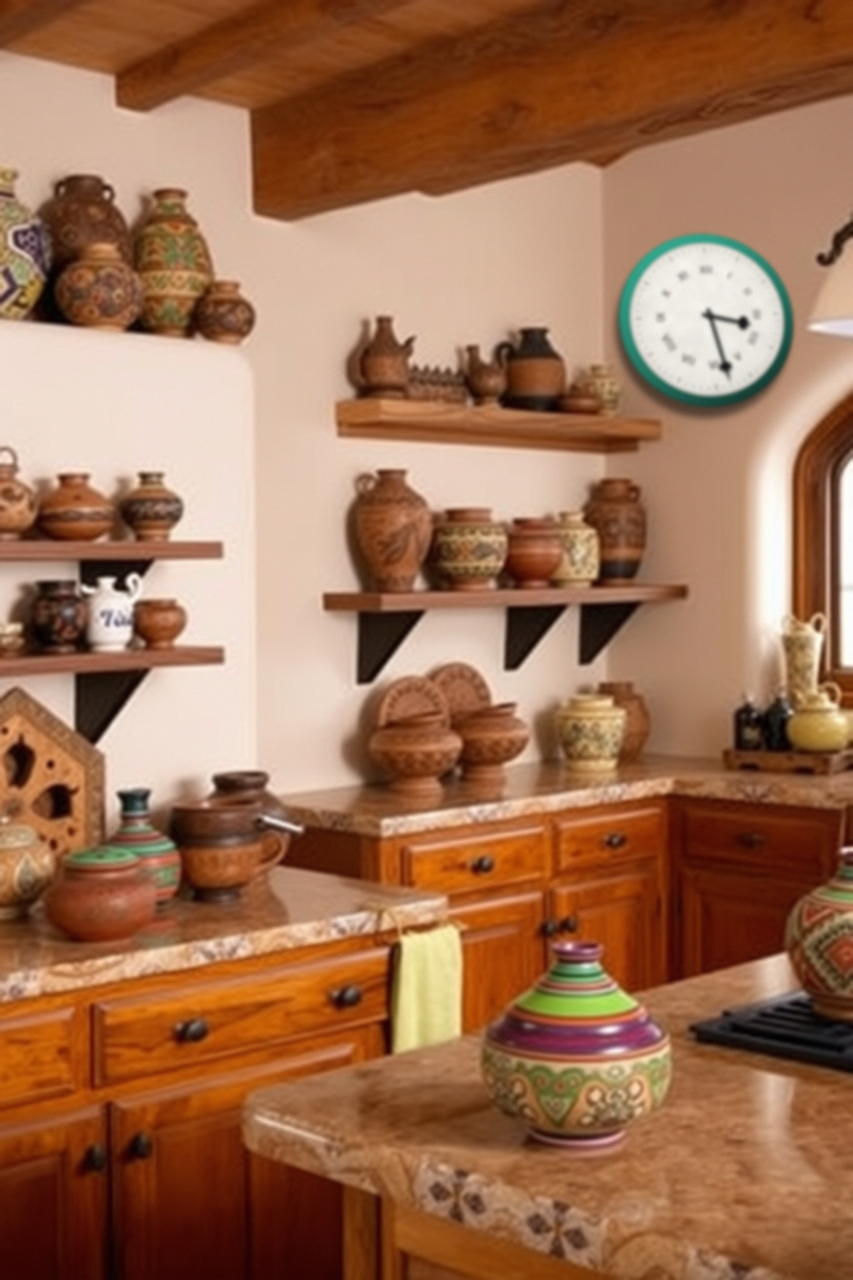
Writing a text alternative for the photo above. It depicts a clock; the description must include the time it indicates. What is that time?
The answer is 3:28
